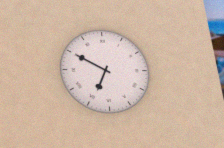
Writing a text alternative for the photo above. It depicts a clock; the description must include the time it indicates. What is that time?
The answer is 6:50
